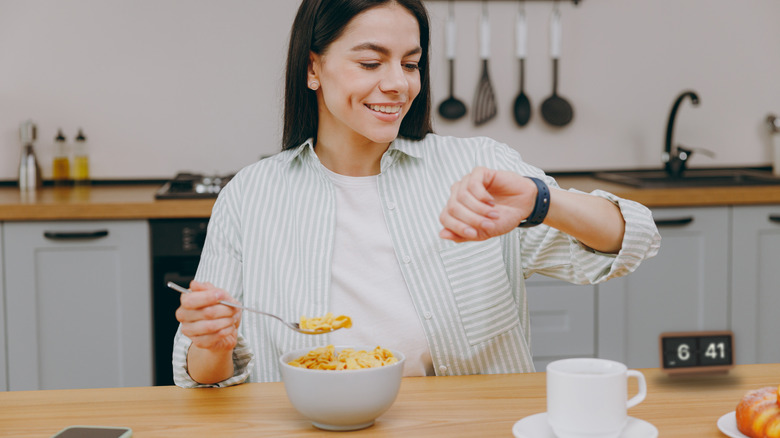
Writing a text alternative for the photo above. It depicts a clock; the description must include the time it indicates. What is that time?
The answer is 6:41
